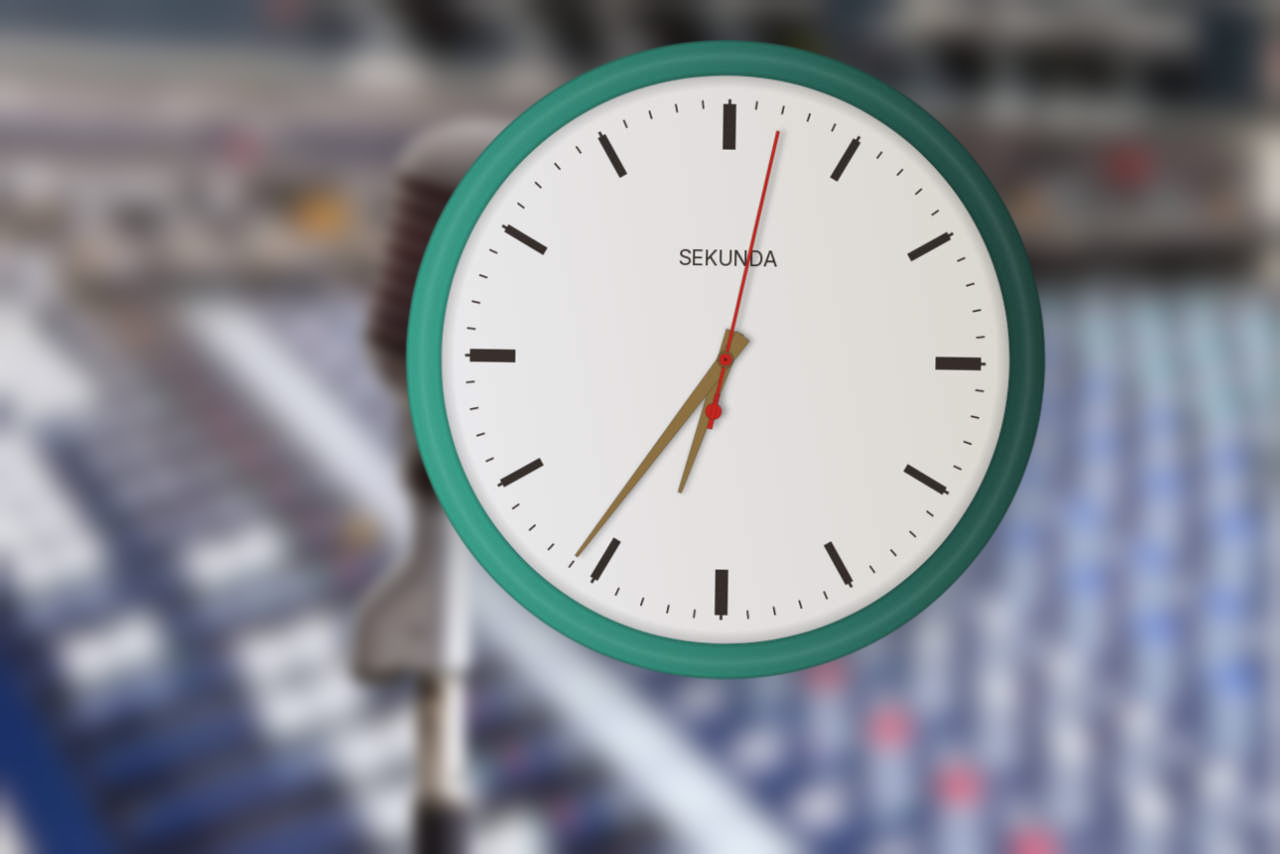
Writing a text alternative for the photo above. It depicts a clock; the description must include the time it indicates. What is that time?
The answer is 6:36:02
